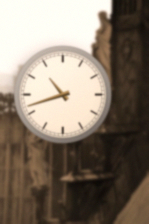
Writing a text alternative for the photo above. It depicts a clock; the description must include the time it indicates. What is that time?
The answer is 10:42
